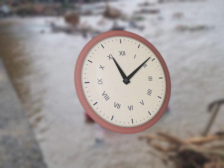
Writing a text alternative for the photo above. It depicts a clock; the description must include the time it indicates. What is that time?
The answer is 11:09
